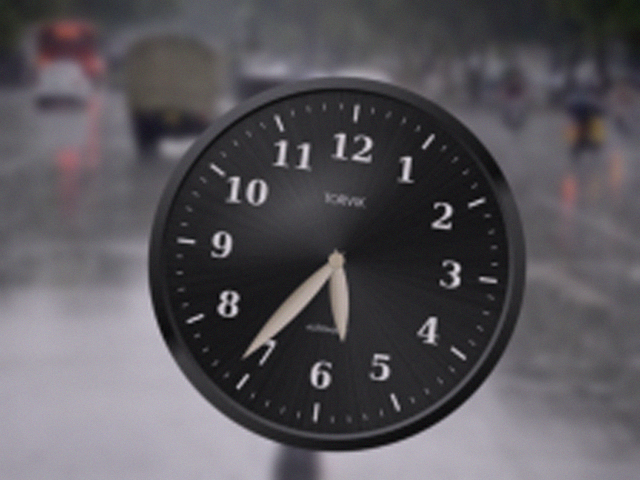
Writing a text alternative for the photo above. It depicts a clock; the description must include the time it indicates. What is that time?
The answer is 5:36
